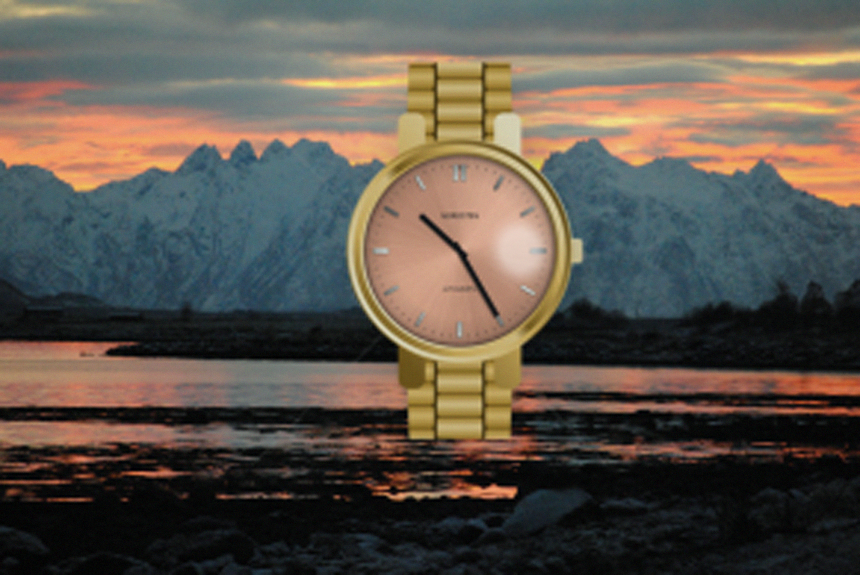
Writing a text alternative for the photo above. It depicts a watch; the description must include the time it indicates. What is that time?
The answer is 10:25
